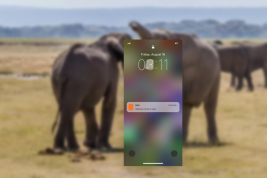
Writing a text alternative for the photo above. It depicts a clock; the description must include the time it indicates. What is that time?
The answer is 3:11
